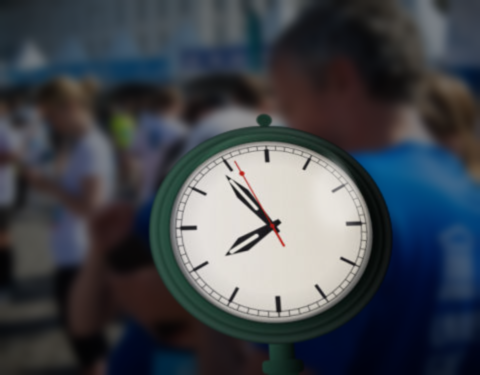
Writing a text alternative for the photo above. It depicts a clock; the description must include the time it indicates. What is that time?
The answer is 7:53:56
